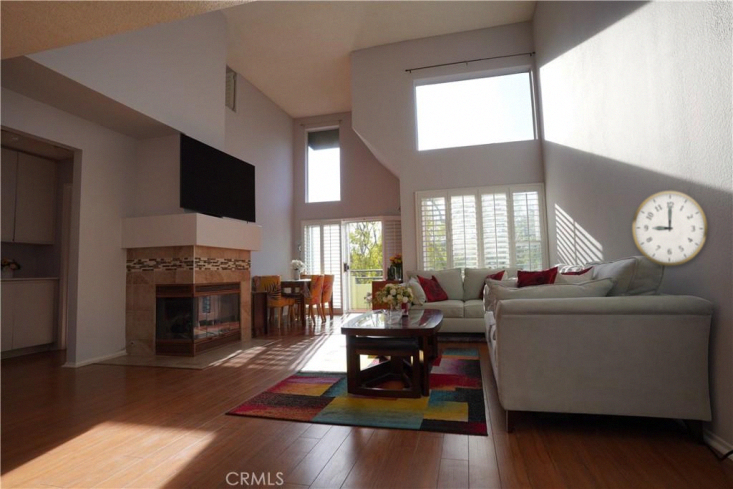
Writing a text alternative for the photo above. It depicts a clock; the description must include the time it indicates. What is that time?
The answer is 9:00
